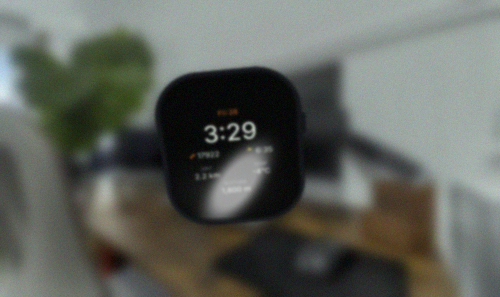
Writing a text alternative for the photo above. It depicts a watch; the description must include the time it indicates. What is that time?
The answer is 3:29
